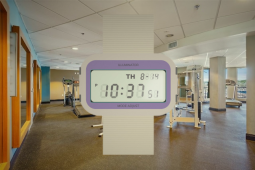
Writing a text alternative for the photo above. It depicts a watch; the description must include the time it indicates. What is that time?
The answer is 10:37:51
